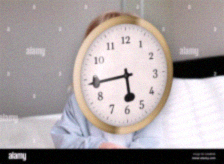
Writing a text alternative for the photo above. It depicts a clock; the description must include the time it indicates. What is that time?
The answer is 5:44
